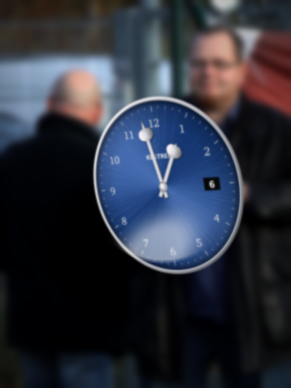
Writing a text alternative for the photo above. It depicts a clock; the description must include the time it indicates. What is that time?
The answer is 12:58
